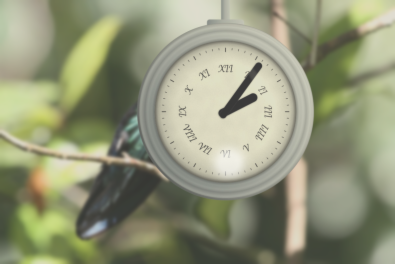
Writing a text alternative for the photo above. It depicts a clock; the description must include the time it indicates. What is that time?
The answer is 2:06
